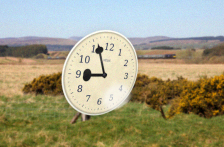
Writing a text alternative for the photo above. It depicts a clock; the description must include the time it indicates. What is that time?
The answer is 8:56
